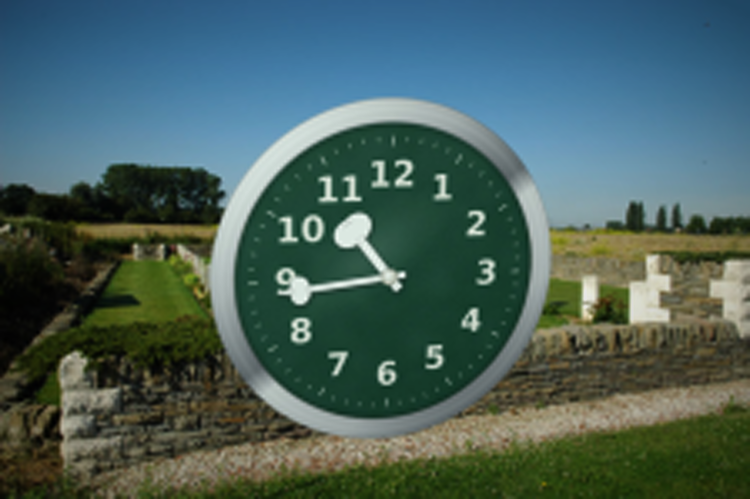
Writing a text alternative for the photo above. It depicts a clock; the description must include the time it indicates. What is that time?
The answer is 10:44
